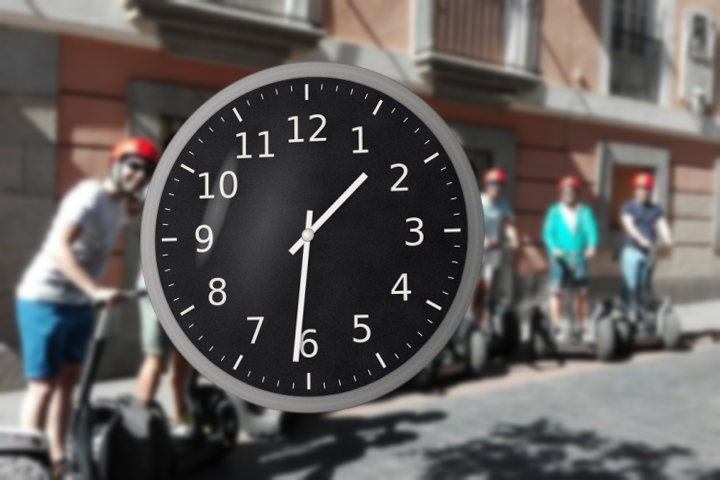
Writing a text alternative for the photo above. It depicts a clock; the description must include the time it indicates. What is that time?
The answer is 1:31
